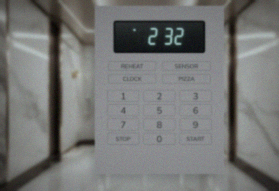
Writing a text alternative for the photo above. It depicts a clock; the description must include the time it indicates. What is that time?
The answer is 2:32
